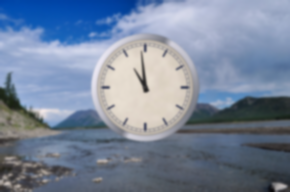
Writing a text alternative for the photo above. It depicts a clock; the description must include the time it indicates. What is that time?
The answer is 10:59
